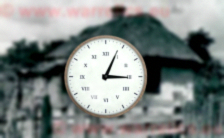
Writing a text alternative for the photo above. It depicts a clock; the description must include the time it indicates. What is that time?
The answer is 3:04
